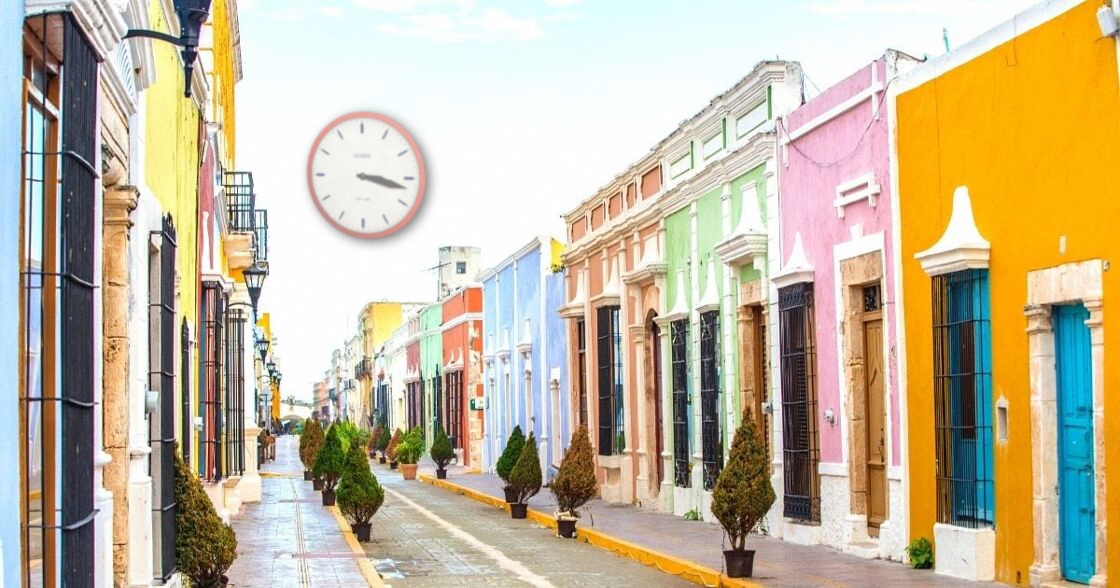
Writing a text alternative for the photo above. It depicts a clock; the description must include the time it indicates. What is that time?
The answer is 3:17
